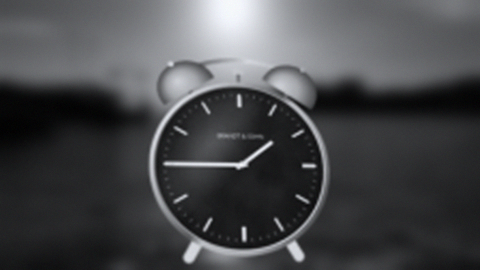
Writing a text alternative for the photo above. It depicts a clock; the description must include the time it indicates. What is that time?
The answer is 1:45
